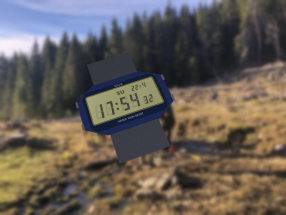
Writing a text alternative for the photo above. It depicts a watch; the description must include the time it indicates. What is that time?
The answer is 17:54:32
